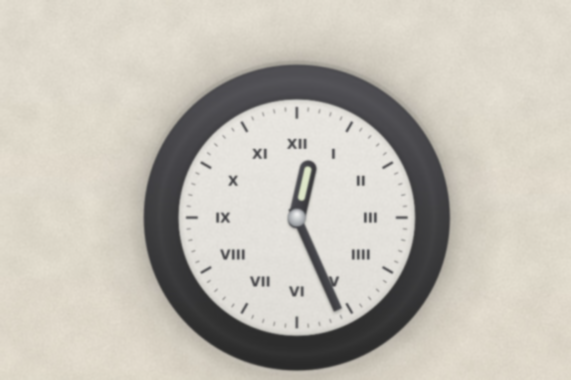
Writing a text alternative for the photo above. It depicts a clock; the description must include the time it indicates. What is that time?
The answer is 12:26
